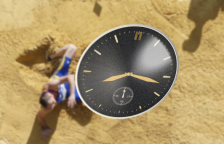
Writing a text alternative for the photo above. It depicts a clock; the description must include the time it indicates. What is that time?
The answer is 8:17
